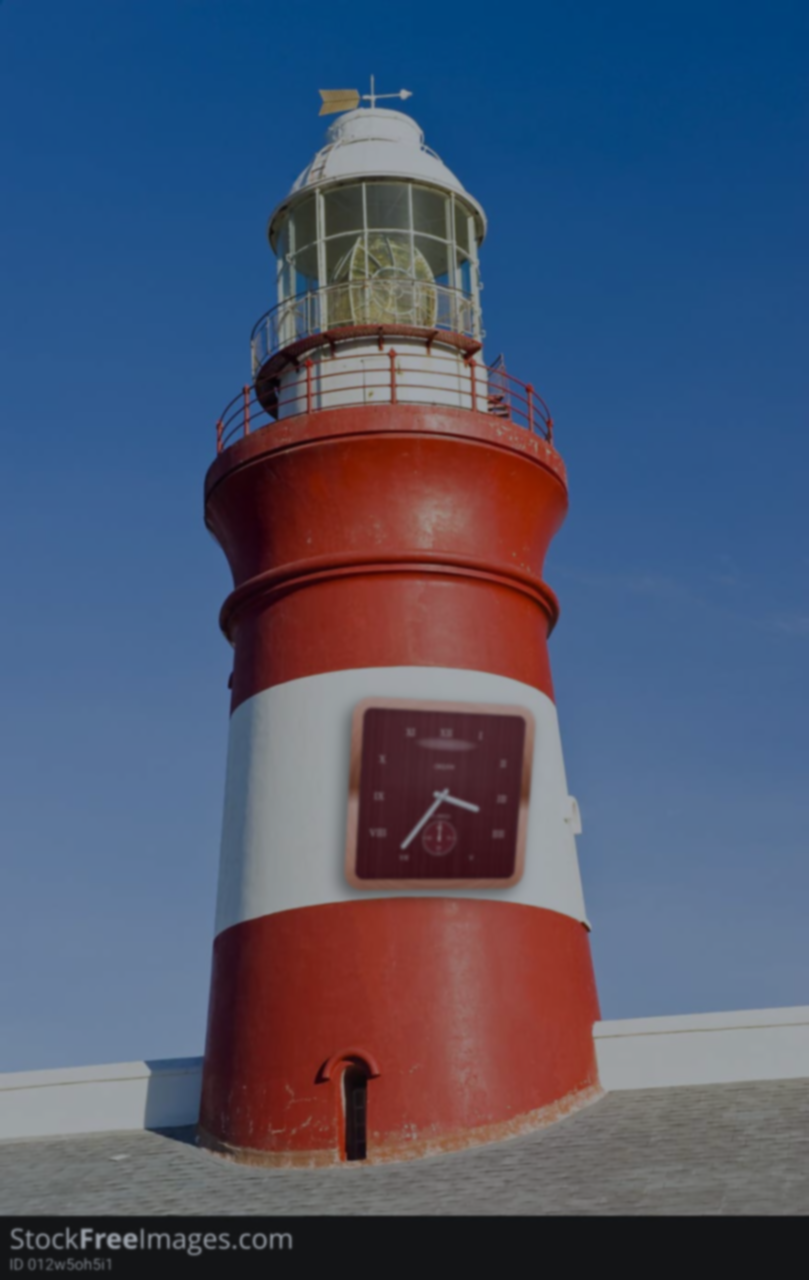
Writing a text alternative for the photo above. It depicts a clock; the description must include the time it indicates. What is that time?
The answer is 3:36
